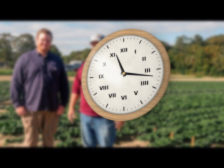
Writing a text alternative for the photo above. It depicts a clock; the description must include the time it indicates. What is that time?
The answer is 11:17
